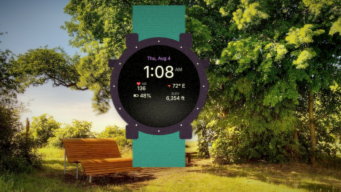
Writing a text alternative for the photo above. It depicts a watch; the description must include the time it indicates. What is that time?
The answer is 1:08
